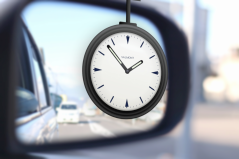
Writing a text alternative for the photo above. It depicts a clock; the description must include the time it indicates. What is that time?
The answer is 1:53
